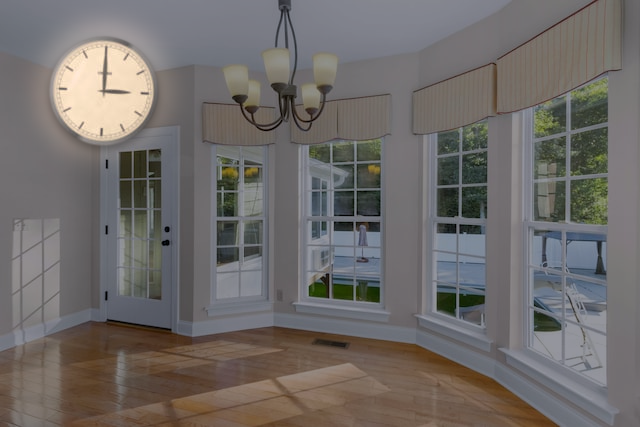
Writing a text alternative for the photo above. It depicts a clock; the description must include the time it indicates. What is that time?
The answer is 3:00
